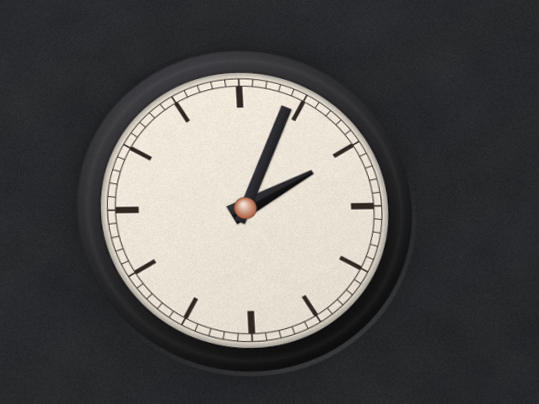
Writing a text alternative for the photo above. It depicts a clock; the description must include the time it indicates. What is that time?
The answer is 2:04
